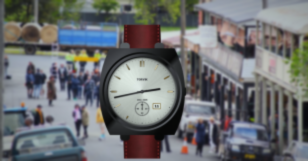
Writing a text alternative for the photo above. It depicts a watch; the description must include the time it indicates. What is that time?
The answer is 2:43
